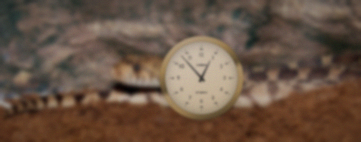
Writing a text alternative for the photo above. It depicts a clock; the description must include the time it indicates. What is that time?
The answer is 12:53
